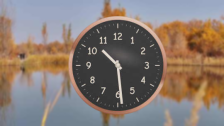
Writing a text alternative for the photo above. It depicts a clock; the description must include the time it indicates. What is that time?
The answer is 10:29
